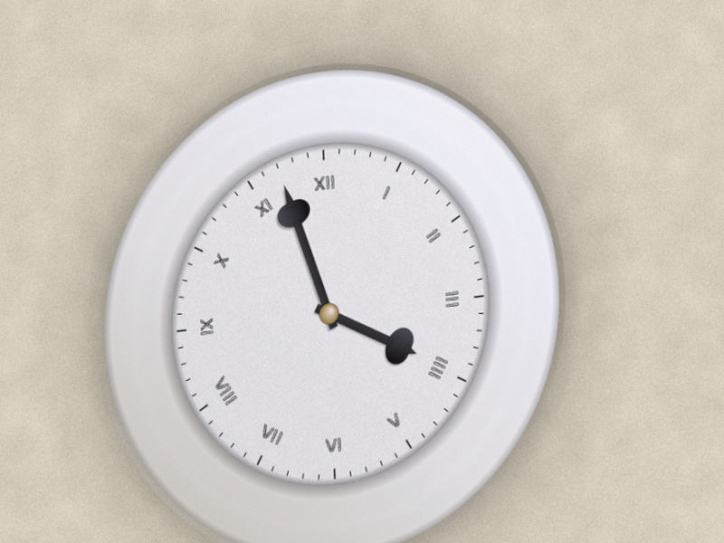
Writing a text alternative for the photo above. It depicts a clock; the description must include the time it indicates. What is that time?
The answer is 3:57
